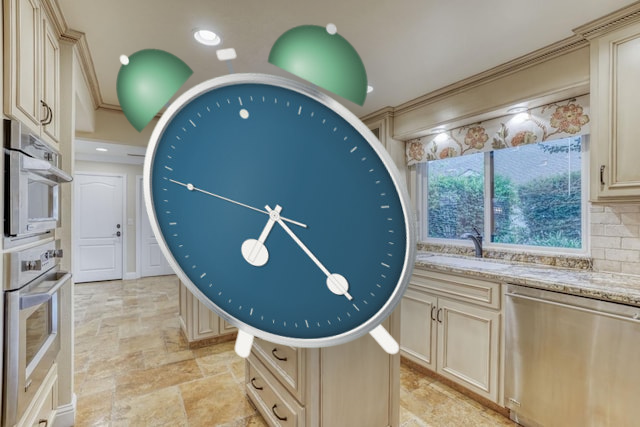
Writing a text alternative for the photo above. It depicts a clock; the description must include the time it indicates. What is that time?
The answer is 7:24:49
